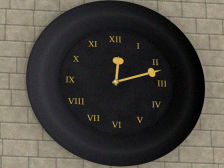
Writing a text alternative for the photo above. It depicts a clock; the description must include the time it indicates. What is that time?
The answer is 12:12
